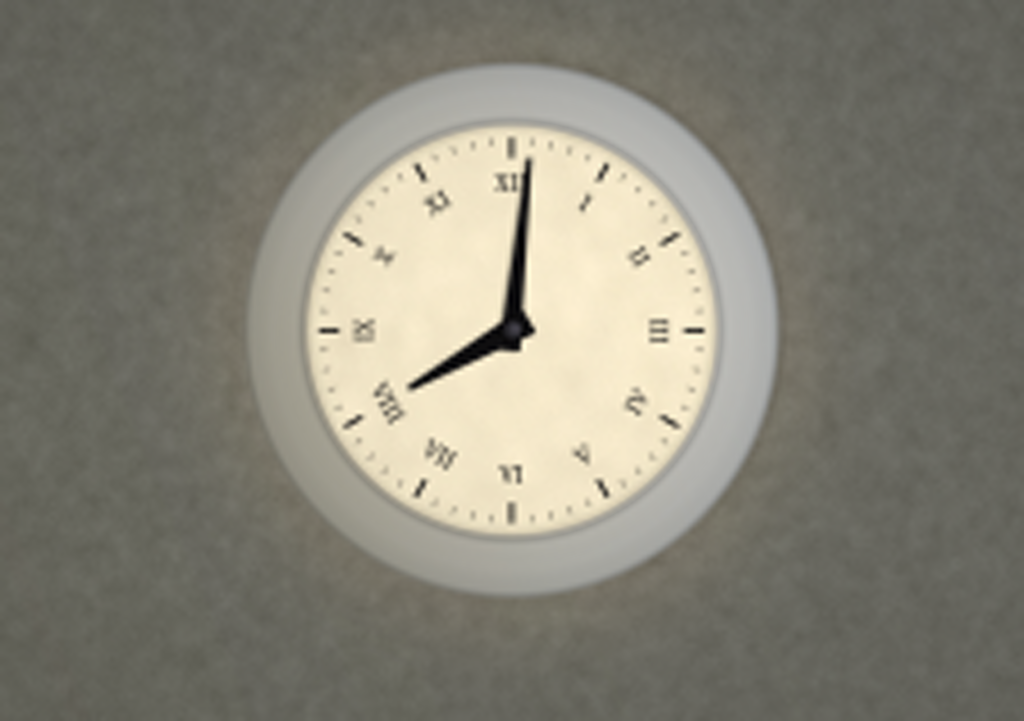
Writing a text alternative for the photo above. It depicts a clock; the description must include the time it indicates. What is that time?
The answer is 8:01
